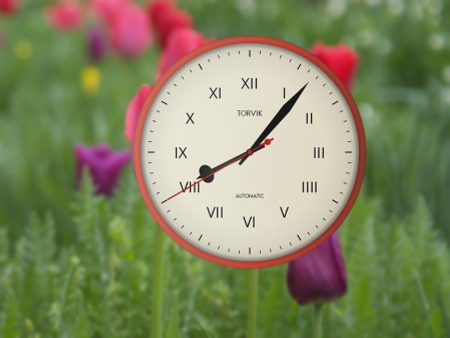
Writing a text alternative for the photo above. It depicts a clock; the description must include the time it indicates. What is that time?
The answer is 8:06:40
